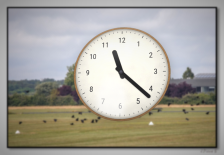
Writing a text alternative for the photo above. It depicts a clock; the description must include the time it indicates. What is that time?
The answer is 11:22
